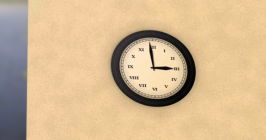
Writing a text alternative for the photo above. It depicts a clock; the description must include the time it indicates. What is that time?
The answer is 2:59
